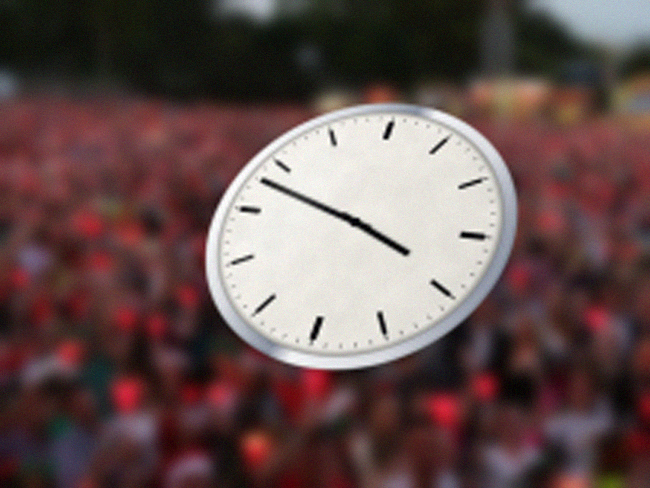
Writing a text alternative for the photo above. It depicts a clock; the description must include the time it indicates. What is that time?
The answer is 3:48
